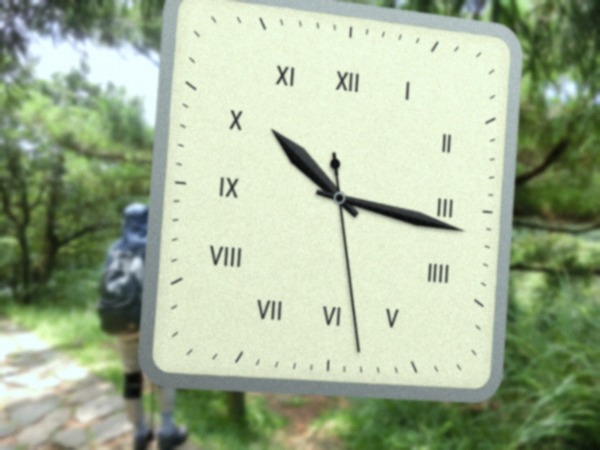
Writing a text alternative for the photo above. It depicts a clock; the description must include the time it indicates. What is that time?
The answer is 10:16:28
